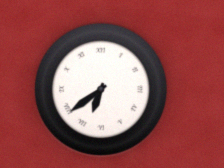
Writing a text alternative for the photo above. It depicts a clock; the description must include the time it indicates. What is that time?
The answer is 6:39
